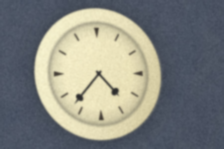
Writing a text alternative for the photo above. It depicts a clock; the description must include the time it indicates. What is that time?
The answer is 4:37
